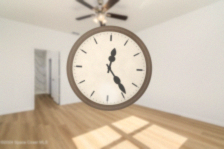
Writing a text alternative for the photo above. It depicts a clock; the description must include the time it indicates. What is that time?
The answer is 12:24
